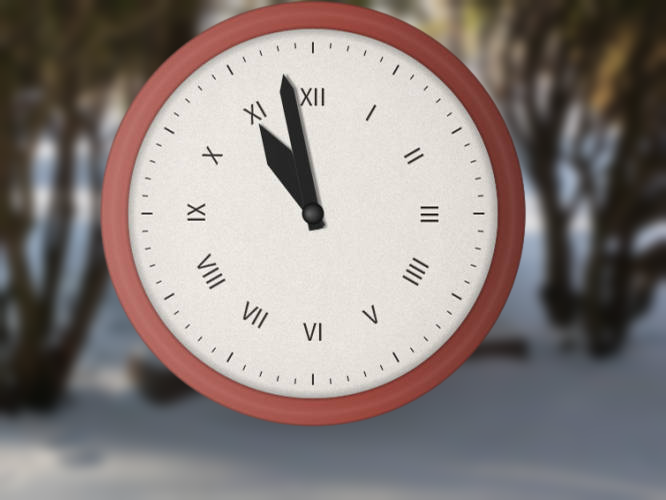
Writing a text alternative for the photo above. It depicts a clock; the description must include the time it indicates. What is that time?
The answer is 10:58
